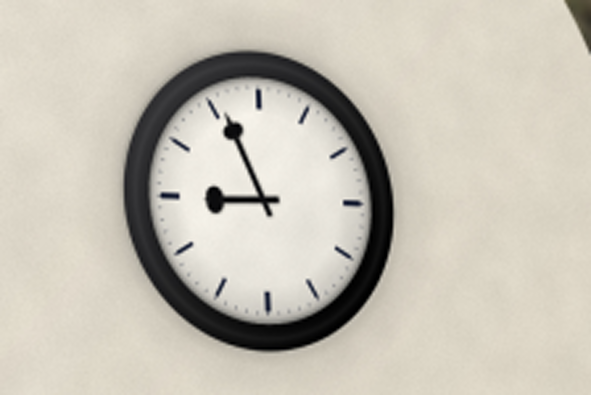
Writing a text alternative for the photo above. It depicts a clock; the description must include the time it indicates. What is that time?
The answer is 8:56
